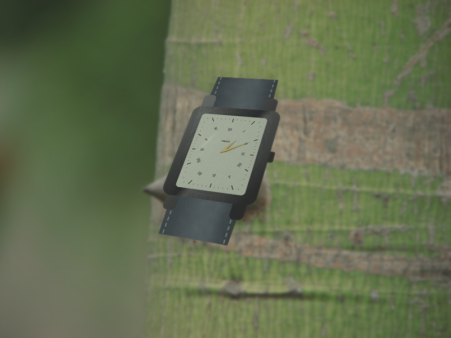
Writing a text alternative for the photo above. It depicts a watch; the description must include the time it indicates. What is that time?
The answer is 1:10
